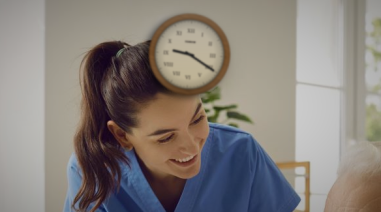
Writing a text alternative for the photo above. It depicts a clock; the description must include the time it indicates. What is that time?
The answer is 9:20
